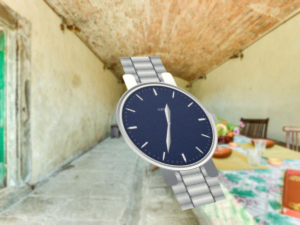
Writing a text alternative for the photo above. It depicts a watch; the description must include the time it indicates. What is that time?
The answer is 12:34
